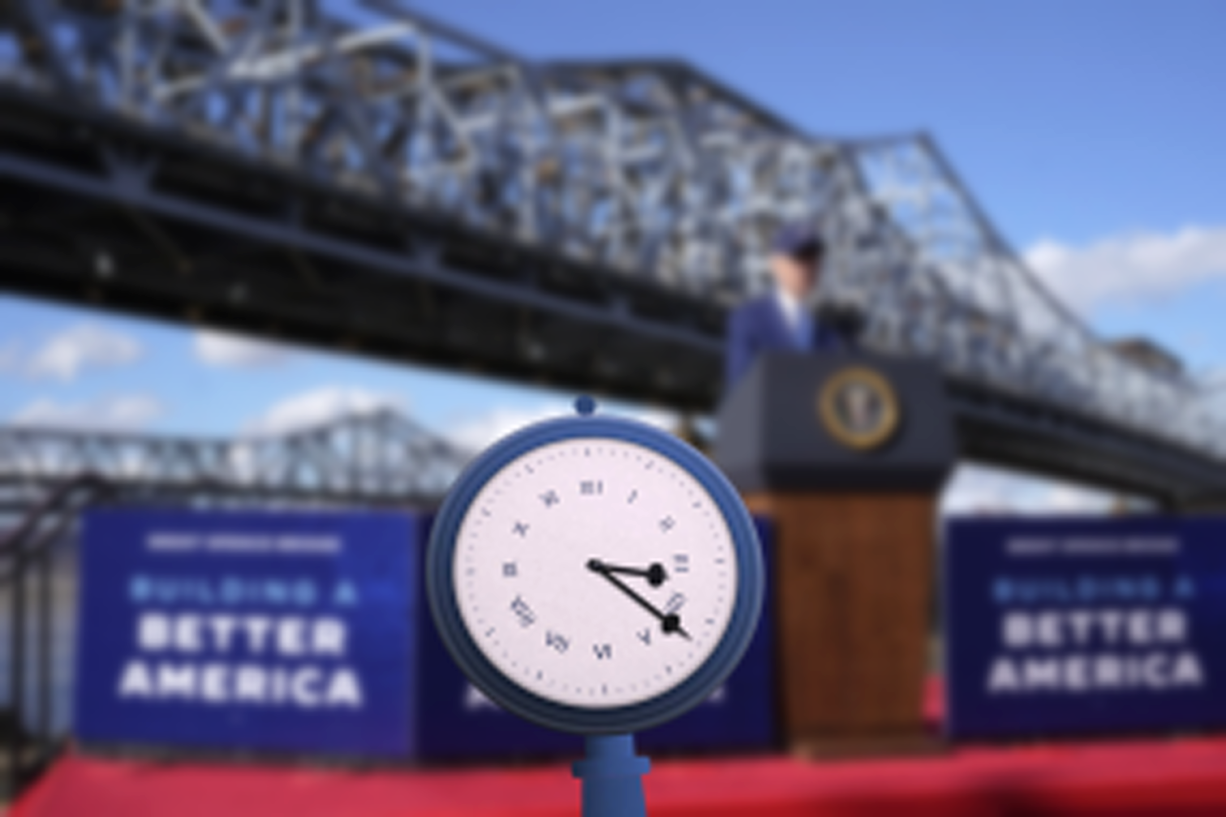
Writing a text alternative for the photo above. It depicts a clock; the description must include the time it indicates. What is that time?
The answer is 3:22
